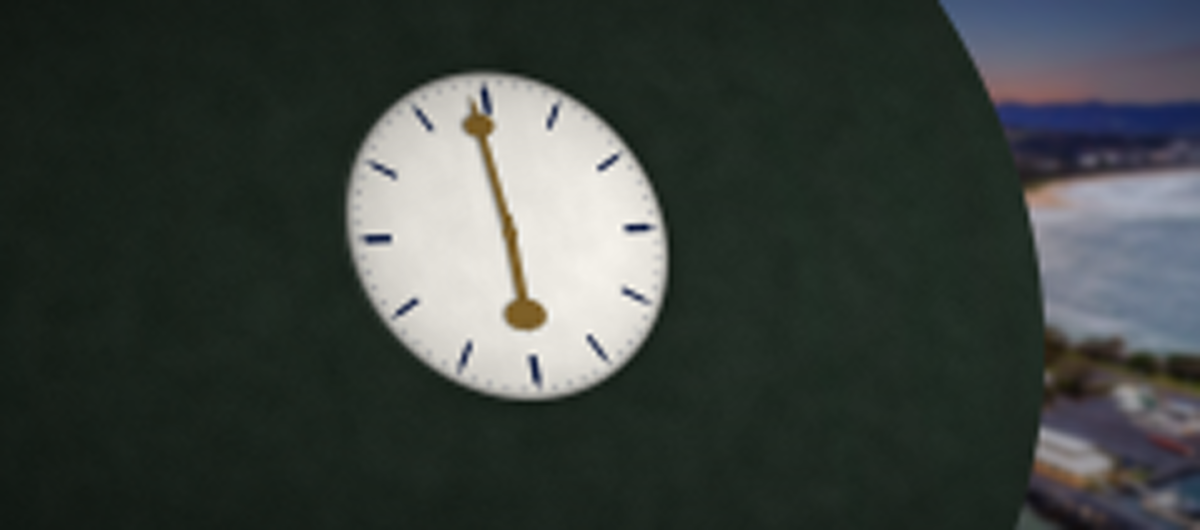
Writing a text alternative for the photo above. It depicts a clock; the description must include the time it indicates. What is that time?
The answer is 5:59
